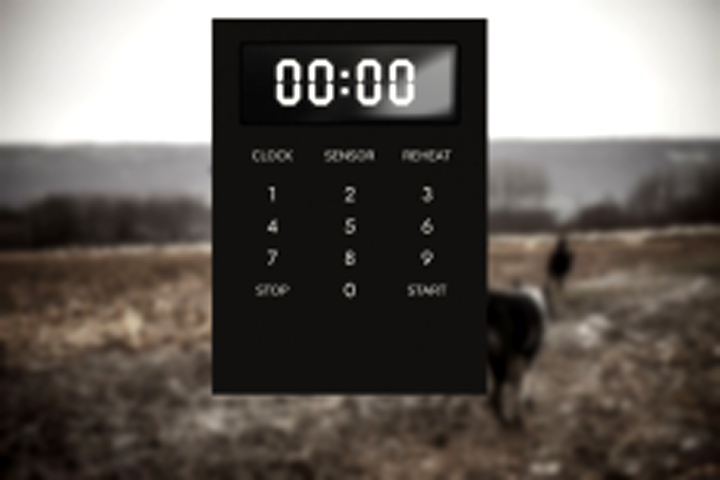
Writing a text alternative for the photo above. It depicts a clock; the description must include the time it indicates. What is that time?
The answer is 0:00
